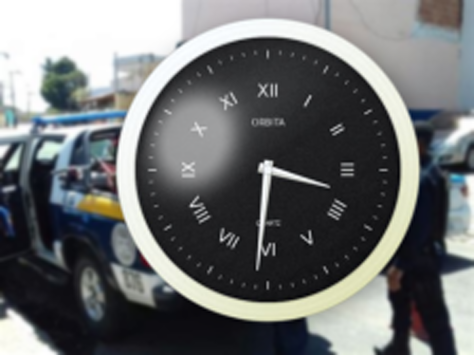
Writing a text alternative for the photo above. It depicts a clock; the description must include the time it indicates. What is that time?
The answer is 3:31
